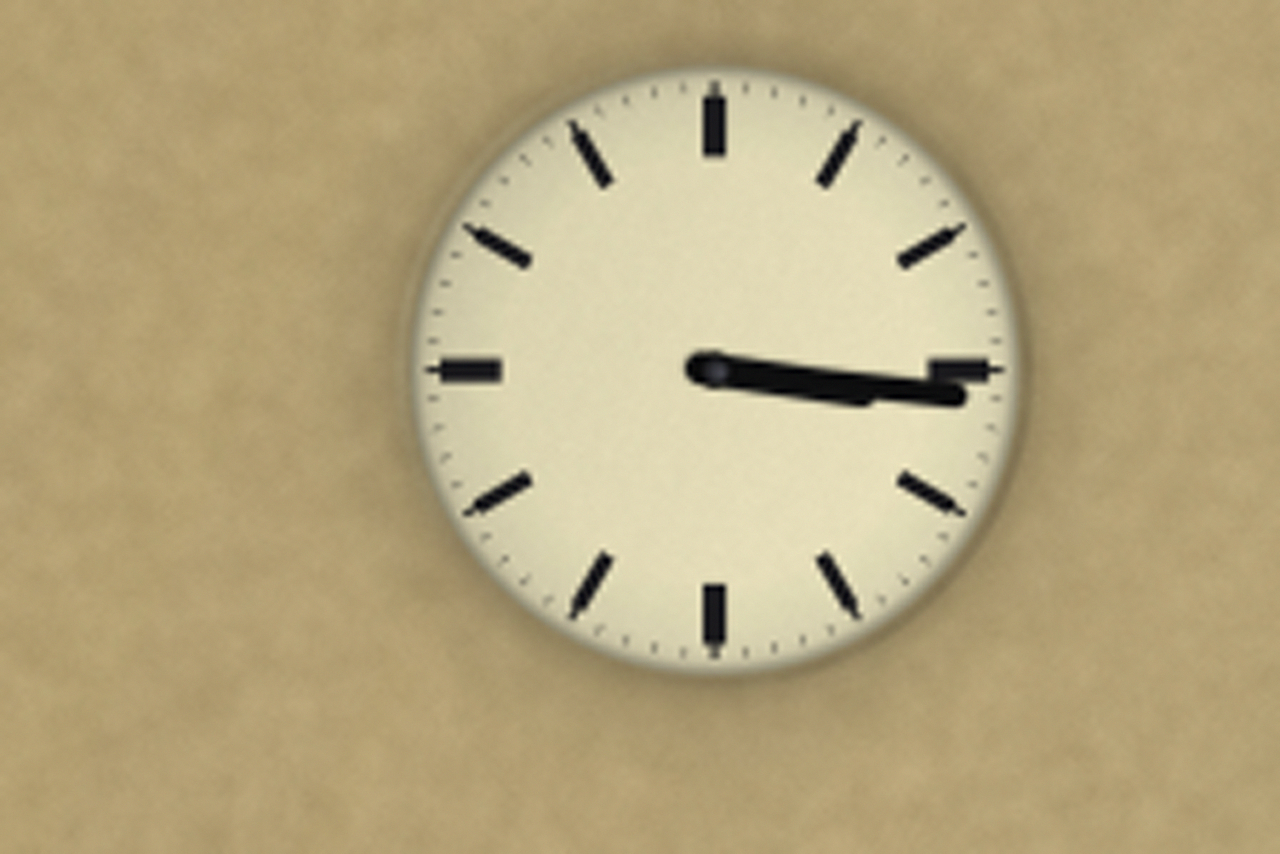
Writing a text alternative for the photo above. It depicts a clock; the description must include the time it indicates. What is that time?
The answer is 3:16
